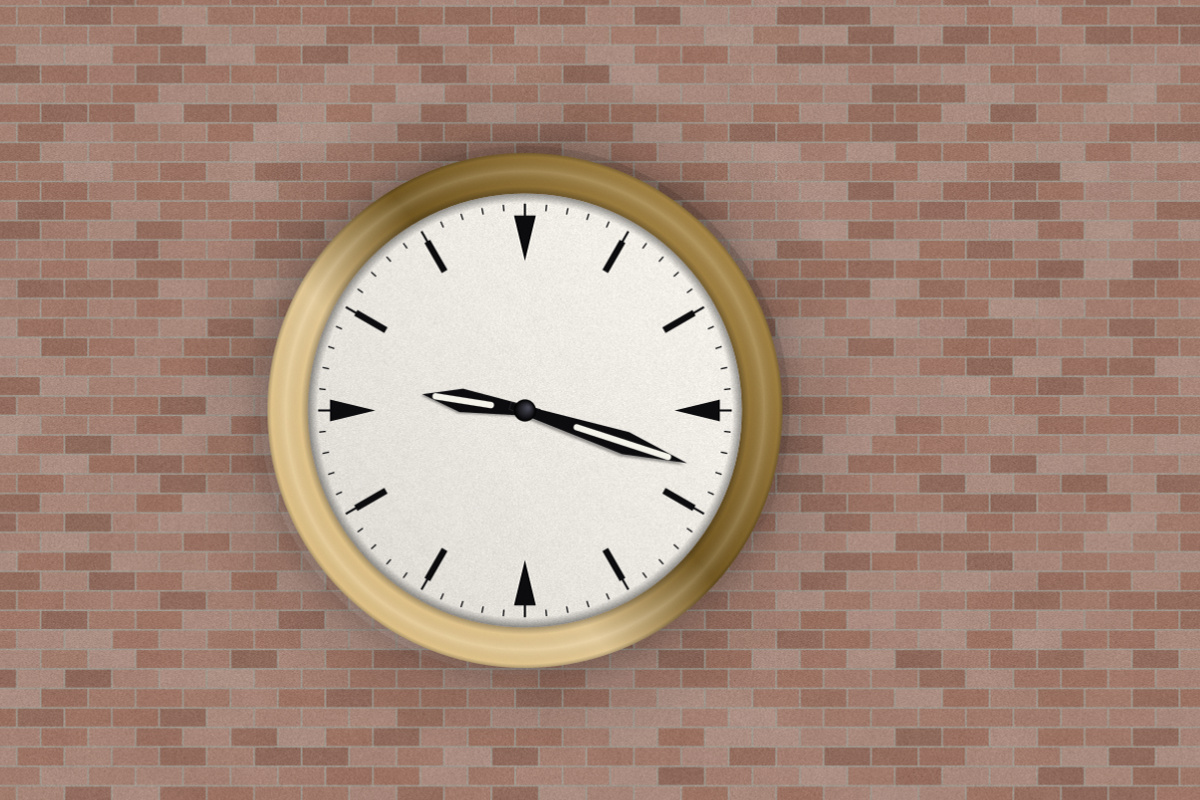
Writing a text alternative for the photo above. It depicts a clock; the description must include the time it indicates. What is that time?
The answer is 9:18
